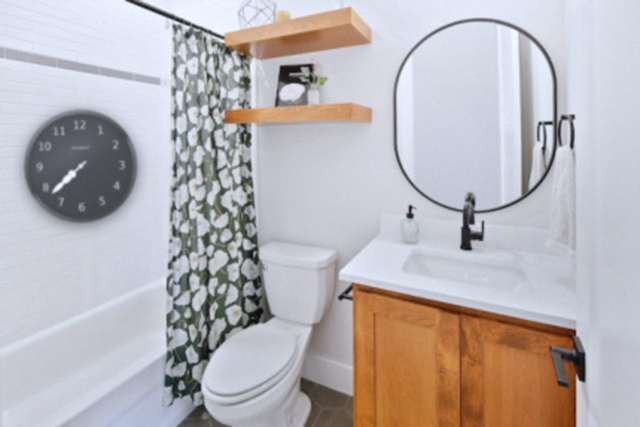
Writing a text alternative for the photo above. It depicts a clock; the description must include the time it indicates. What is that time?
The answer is 7:38
